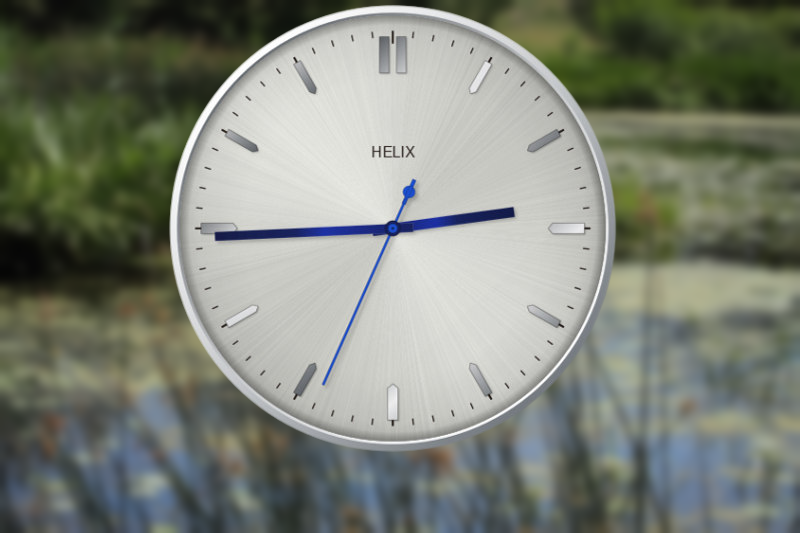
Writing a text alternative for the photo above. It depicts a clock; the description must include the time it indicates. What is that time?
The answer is 2:44:34
